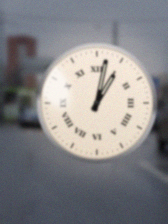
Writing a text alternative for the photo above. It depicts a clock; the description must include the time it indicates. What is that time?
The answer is 1:02
